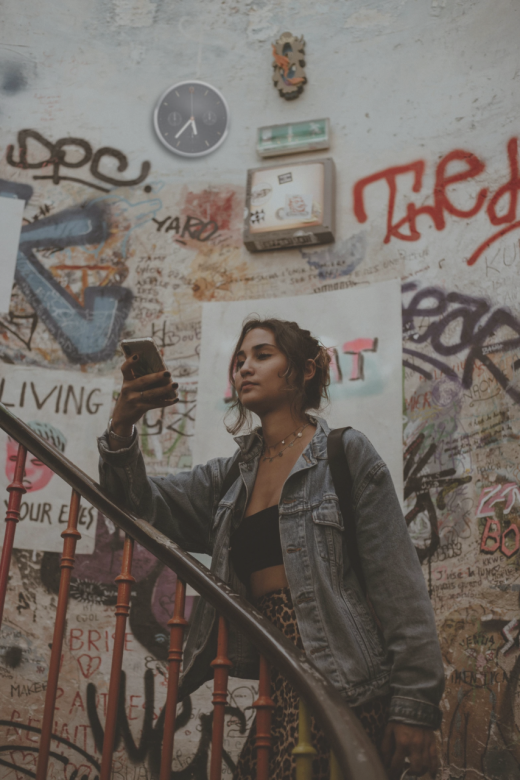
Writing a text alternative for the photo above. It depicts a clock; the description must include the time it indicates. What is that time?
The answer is 5:37
